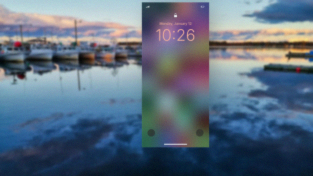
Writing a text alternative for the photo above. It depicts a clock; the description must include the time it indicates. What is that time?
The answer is 10:26
